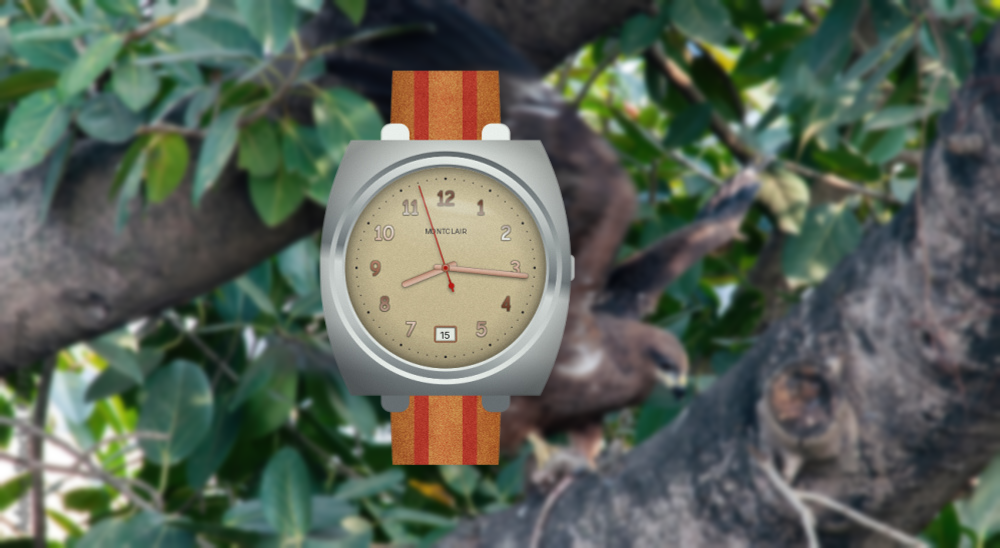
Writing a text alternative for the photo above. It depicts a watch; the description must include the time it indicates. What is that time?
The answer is 8:15:57
